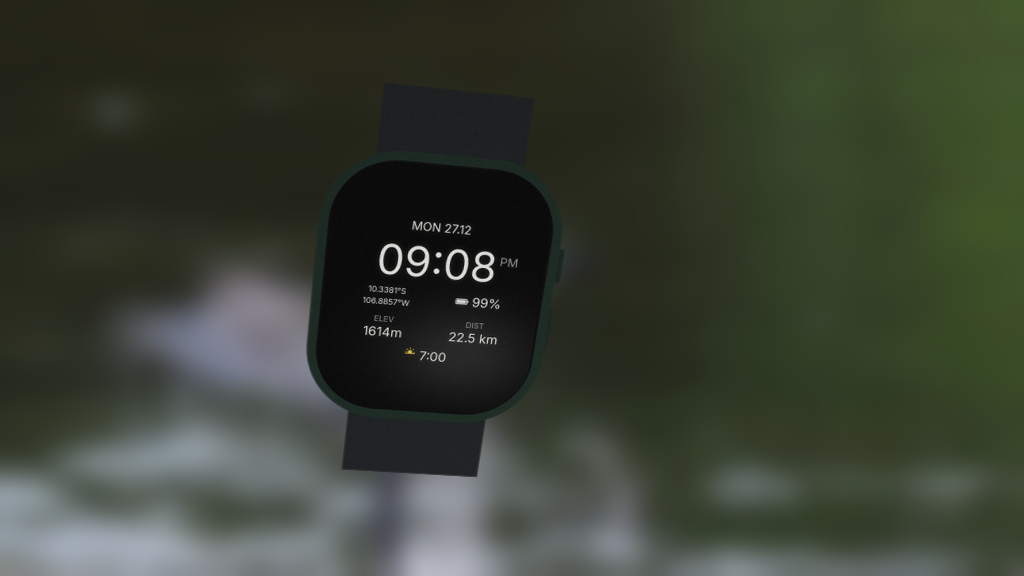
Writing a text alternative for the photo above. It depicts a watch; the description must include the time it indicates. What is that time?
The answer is 9:08
